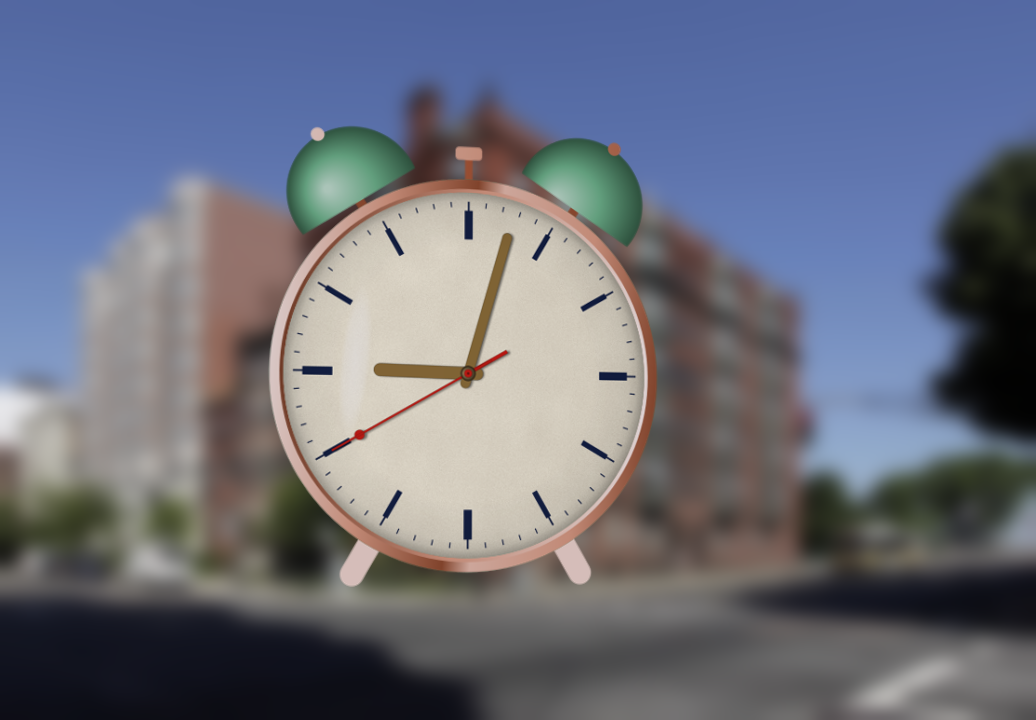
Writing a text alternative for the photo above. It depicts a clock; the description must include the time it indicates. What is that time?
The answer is 9:02:40
